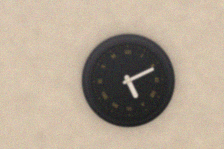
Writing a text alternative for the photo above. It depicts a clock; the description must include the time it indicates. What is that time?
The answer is 5:11
